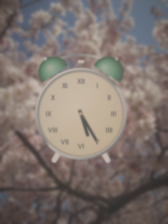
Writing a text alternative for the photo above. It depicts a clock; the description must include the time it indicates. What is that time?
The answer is 5:25
